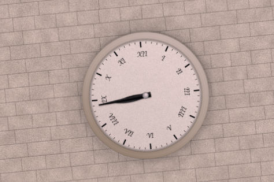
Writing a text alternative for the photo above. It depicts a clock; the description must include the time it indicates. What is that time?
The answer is 8:44
